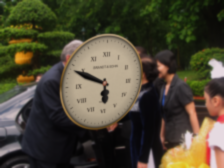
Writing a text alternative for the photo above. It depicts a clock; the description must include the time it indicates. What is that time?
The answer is 5:49
